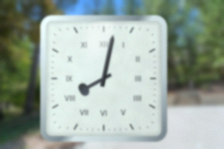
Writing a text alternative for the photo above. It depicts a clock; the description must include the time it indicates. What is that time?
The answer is 8:02
